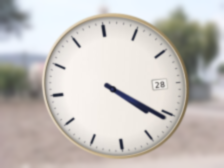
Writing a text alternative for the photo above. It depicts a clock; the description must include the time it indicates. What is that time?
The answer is 4:21
